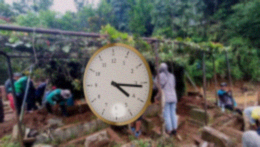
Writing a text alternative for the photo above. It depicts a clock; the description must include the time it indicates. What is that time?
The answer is 4:16
